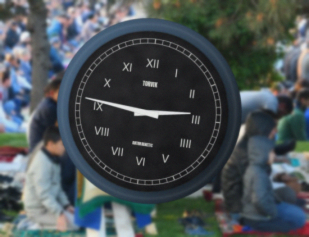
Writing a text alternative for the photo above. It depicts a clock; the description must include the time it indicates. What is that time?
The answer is 2:46
